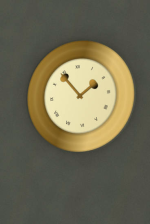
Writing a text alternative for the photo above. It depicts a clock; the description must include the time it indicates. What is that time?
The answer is 1:54
